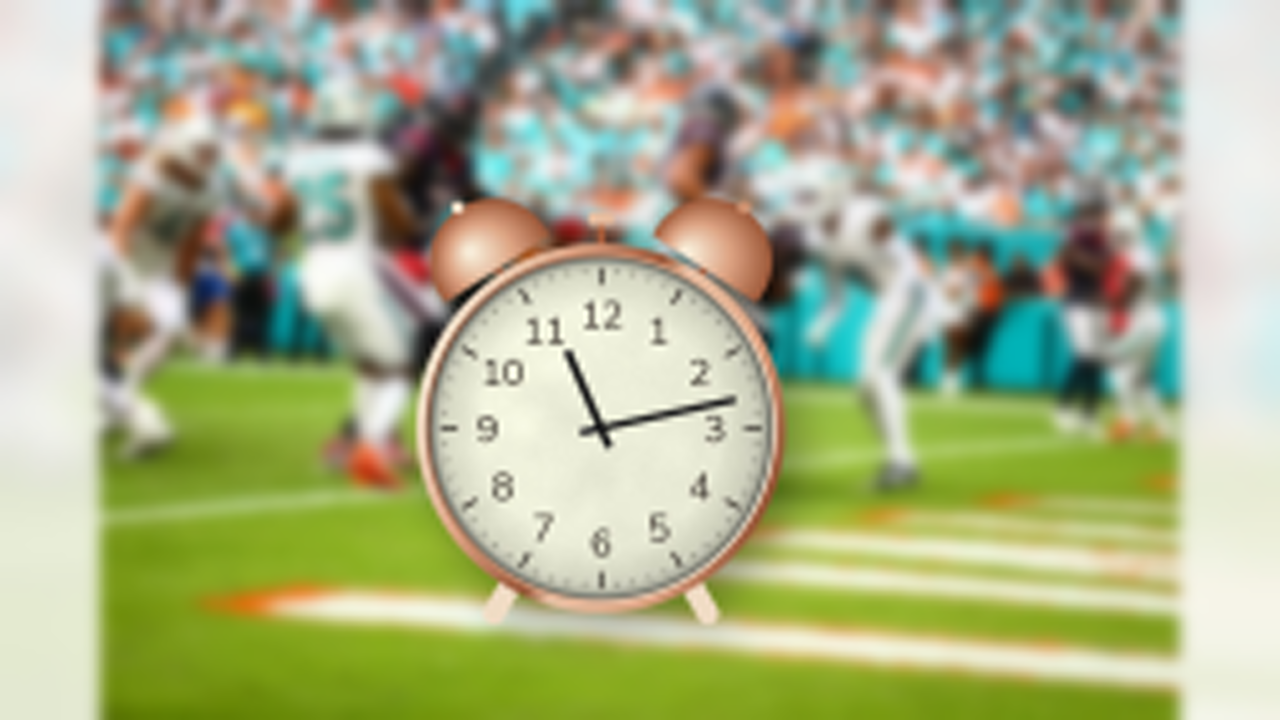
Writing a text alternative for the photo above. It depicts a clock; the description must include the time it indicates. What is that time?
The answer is 11:13
